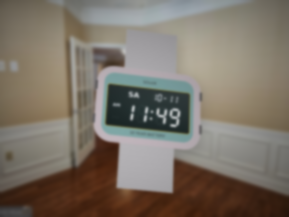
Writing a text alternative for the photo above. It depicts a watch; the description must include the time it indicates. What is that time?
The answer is 11:49
